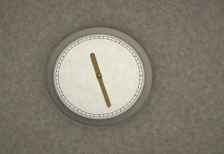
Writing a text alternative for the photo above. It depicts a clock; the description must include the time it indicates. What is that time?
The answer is 11:27
